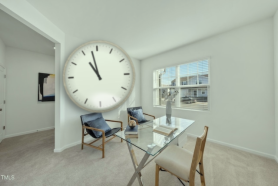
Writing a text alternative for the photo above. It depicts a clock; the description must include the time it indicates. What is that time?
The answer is 10:58
